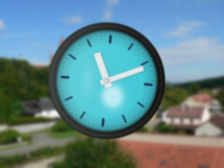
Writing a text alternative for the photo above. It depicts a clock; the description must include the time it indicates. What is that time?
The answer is 11:11
